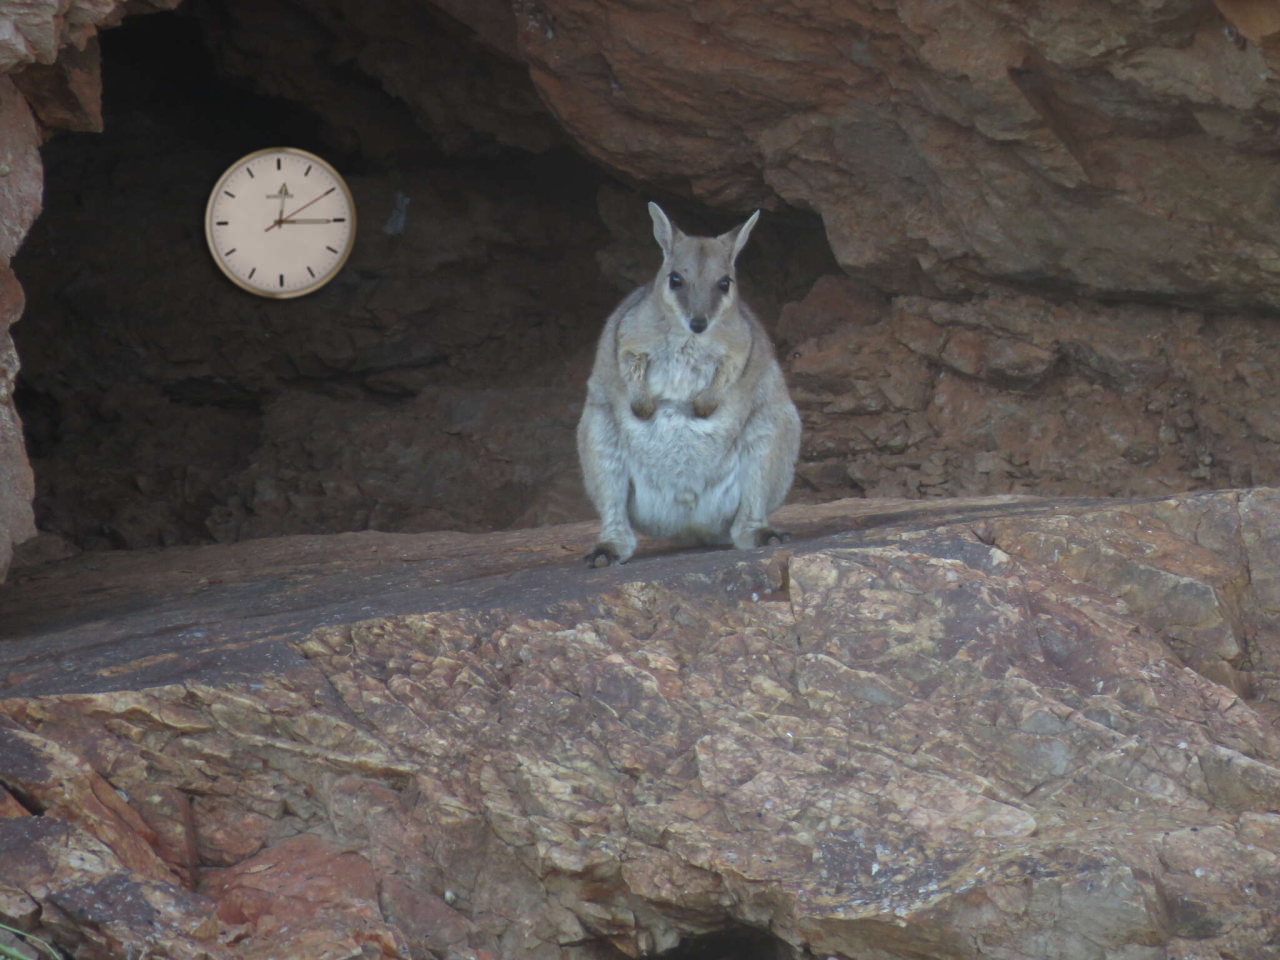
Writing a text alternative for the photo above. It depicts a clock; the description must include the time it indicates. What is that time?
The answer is 12:15:10
